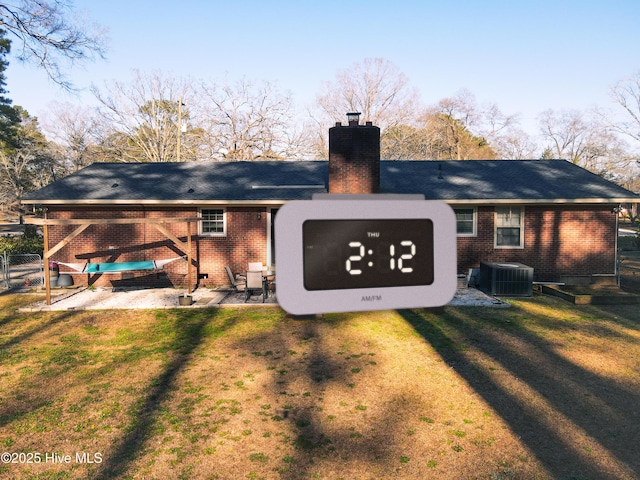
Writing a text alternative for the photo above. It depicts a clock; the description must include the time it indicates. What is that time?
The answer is 2:12
